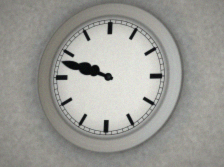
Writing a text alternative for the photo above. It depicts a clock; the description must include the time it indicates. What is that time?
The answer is 9:48
